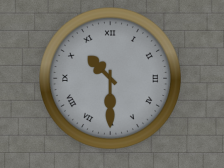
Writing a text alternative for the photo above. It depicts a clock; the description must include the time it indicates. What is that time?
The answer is 10:30
